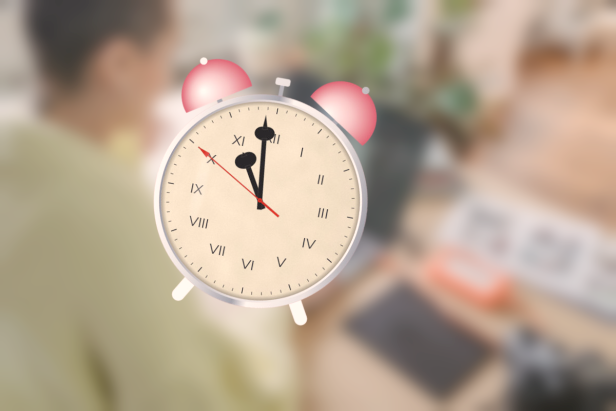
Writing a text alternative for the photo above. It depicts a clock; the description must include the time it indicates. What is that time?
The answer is 10:58:50
